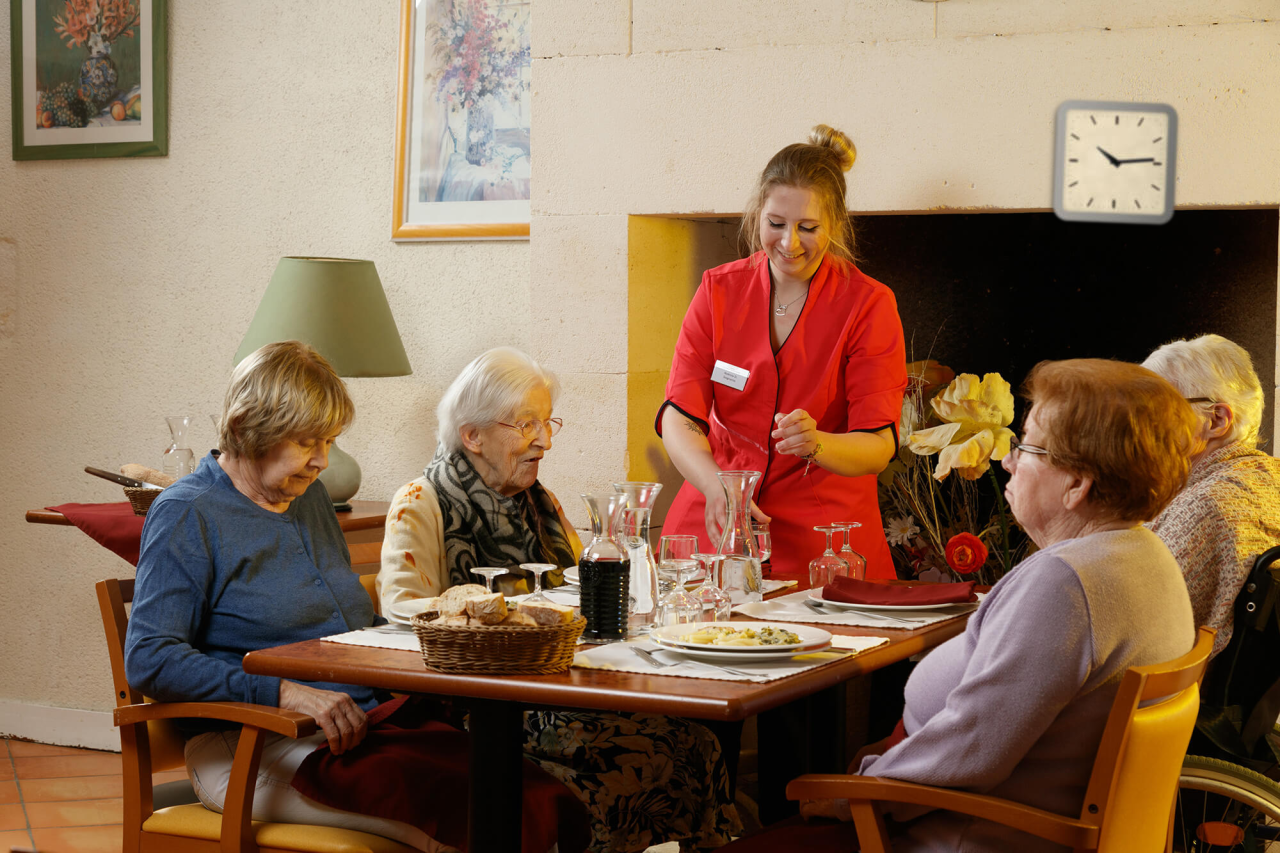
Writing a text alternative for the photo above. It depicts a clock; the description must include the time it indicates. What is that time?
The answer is 10:14
